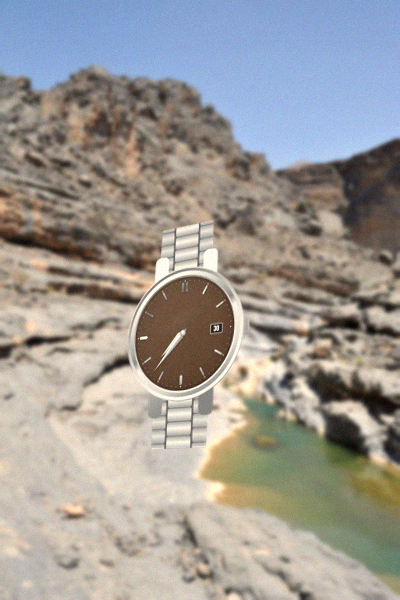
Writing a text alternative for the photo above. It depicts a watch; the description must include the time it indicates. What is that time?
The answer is 7:37
